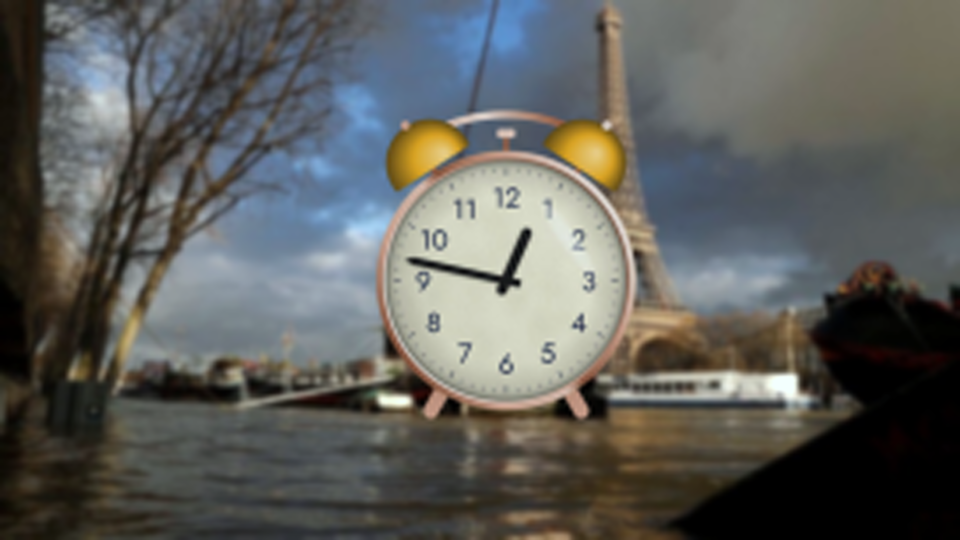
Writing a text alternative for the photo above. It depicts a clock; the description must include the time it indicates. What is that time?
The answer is 12:47
